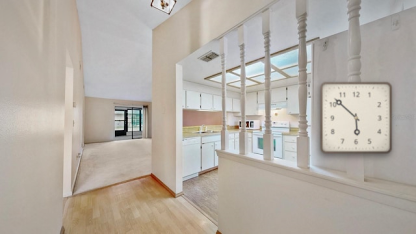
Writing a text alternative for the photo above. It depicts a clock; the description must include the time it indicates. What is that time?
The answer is 5:52
